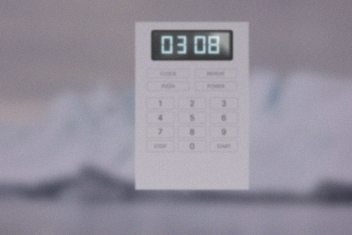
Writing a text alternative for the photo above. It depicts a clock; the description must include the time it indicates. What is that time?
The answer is 3:08
